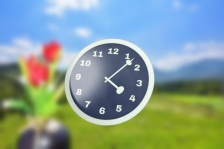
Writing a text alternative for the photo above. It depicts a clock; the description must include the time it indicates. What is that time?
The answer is 4:07
